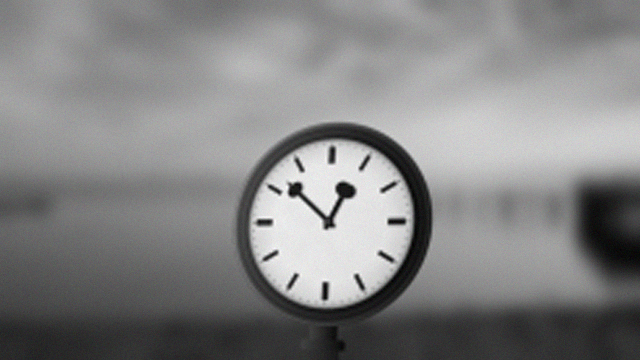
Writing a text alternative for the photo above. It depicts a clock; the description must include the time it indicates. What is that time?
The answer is 12:52
